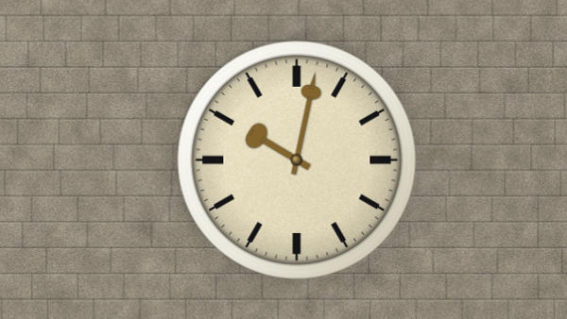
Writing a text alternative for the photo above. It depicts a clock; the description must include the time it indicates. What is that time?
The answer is 10:02
